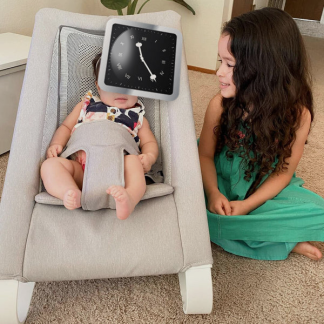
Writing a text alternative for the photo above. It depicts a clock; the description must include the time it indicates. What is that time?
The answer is 11:24
